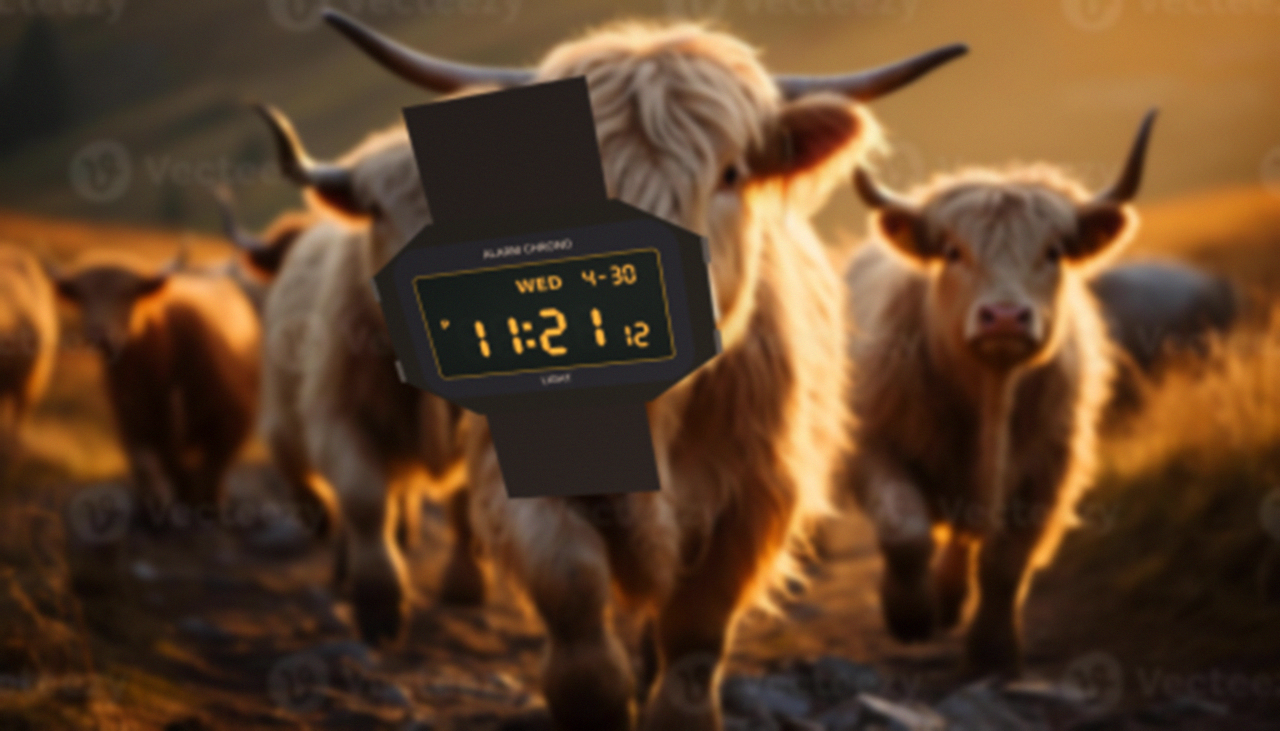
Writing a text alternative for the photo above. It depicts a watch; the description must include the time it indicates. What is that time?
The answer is 11:21:12
